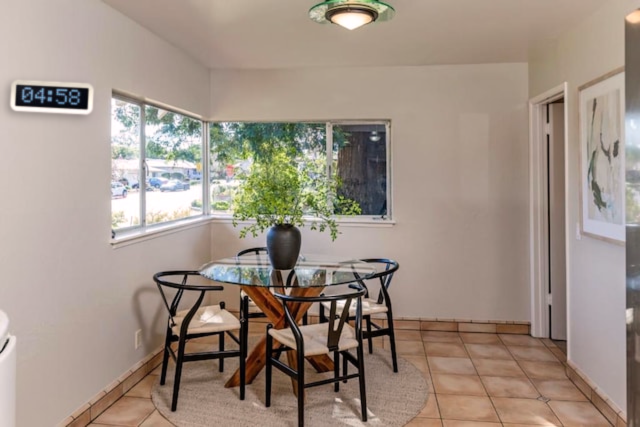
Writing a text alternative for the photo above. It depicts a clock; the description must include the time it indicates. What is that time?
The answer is 4:58
